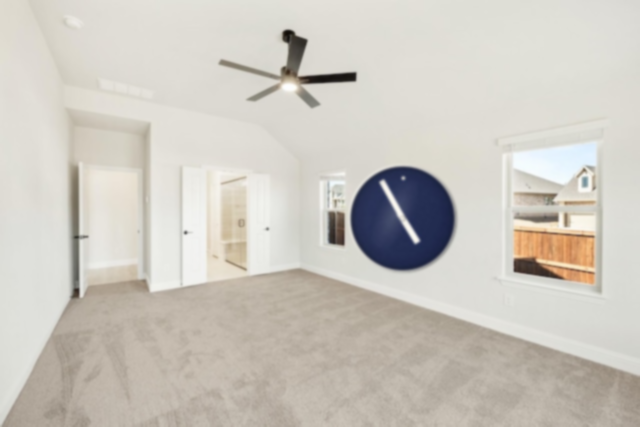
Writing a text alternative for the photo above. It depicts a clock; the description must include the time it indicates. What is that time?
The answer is 4:55
